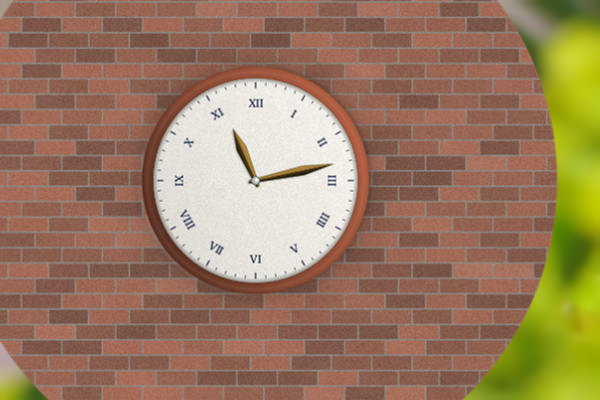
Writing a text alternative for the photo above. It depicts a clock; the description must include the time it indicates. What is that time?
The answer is 11:13
